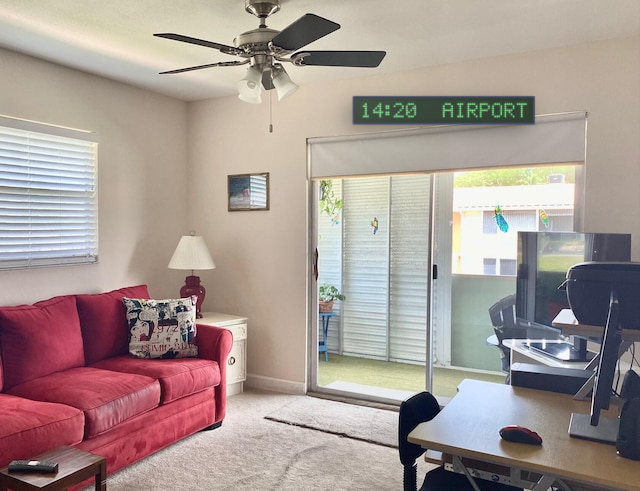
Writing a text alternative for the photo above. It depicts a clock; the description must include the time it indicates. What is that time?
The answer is 14:20
